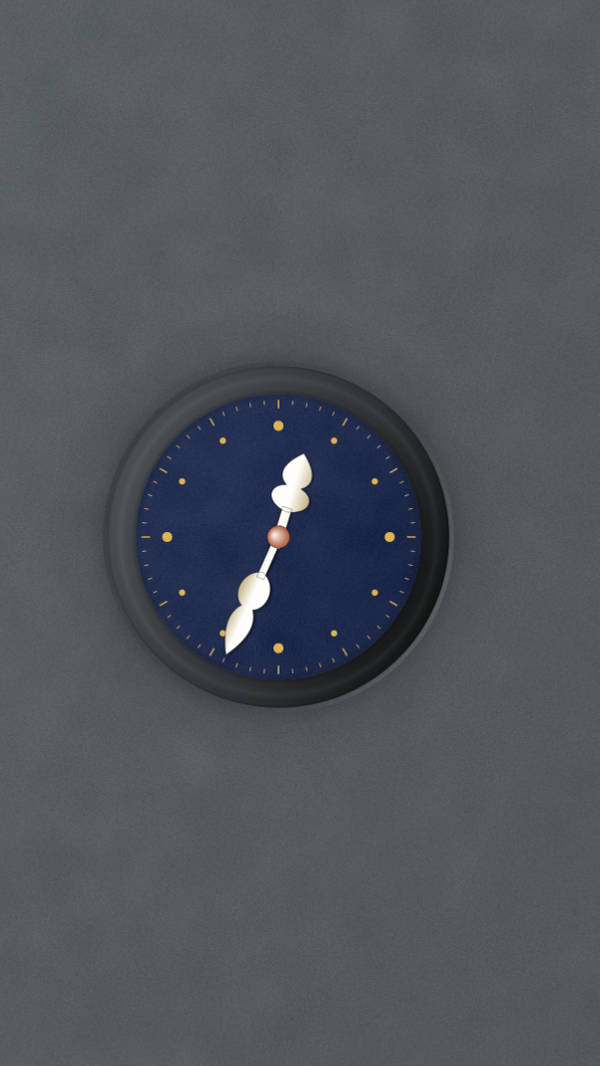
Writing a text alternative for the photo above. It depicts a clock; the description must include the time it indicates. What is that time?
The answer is 12:34
